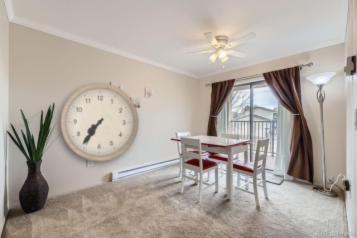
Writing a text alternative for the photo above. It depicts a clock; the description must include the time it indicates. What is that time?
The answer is 7:36
